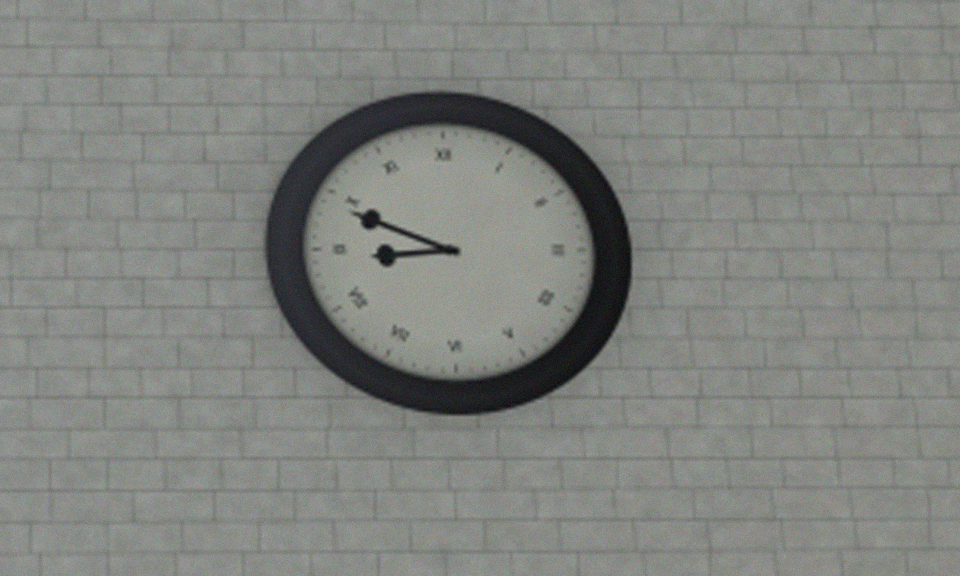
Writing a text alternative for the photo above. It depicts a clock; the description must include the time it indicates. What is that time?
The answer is 8:49
